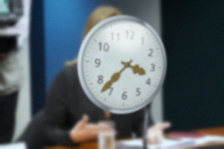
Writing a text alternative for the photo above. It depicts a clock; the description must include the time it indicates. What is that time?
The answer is 3:37
